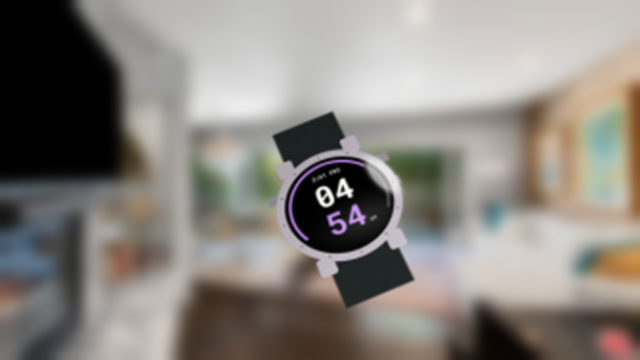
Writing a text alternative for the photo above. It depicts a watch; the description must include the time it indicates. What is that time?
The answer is 4:54
